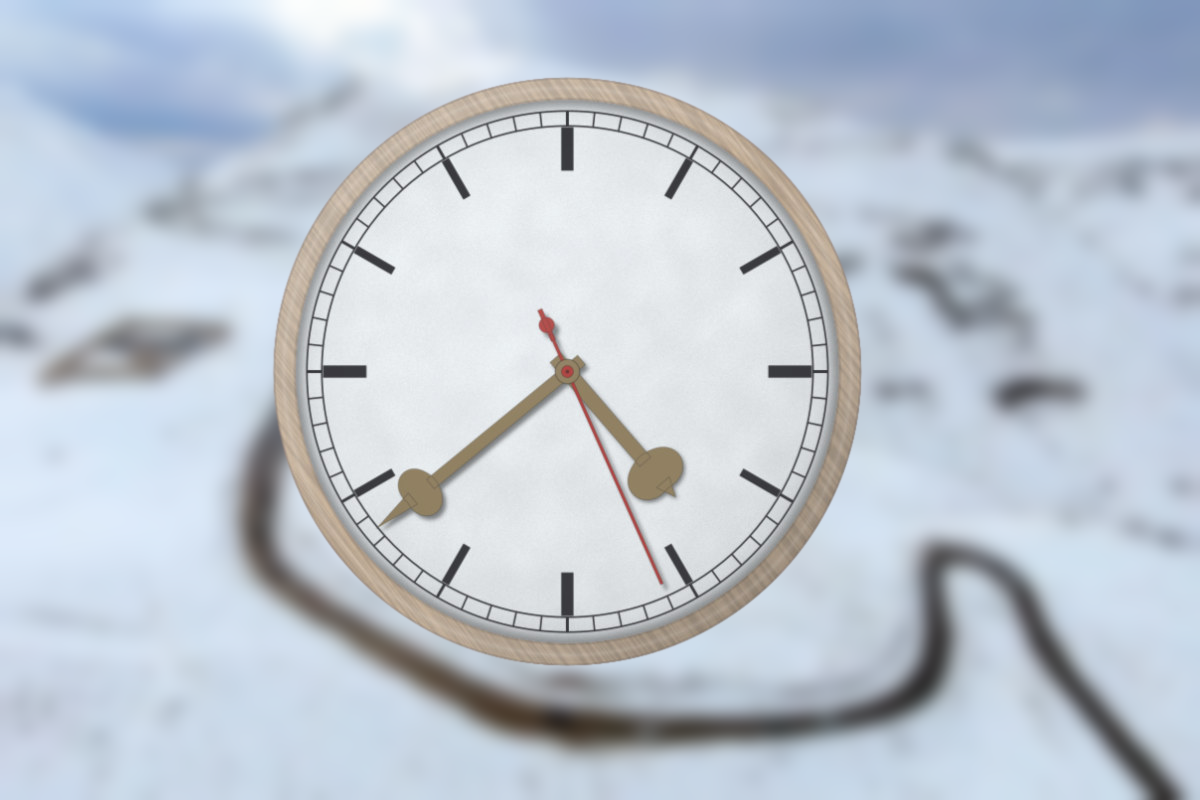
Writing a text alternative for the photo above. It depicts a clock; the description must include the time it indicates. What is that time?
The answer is 4:38:26
